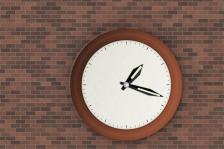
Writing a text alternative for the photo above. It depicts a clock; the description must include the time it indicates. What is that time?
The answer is 1:18
